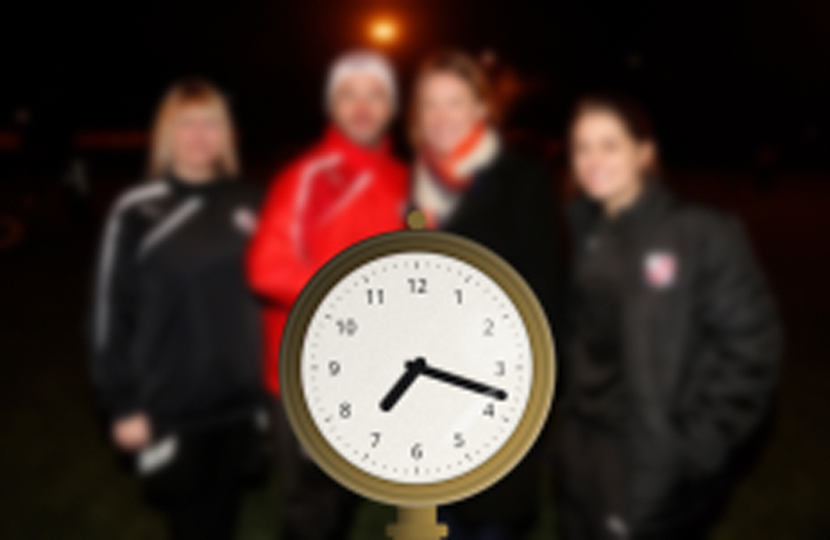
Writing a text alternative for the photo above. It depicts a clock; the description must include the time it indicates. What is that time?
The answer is 7:18
